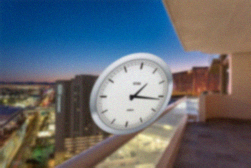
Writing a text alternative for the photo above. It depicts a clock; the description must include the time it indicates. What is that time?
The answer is 1:16
